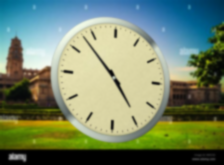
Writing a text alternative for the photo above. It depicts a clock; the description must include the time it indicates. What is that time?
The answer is 4:53
